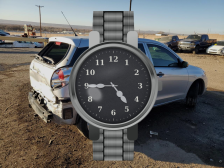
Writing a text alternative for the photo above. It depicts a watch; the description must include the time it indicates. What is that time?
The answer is 4:45
